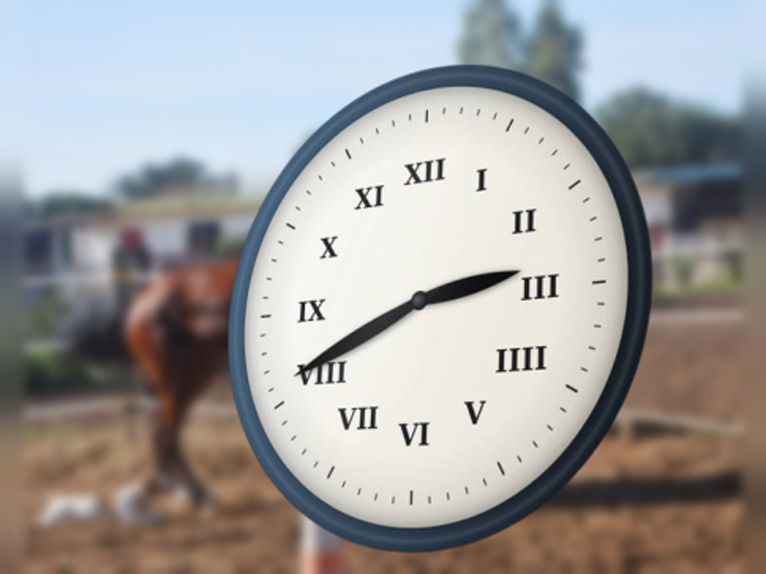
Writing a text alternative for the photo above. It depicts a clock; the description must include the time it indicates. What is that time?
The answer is 2:41
